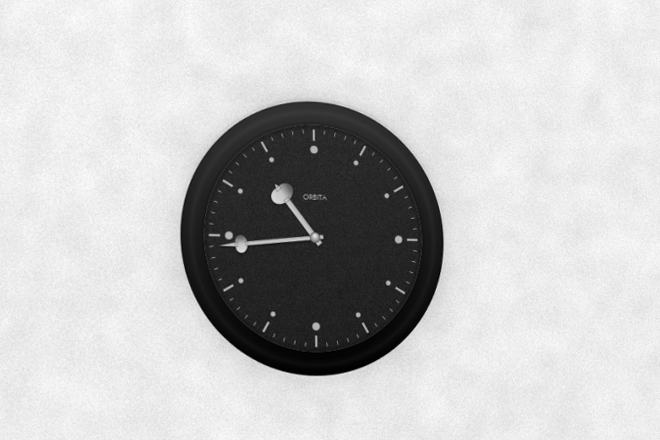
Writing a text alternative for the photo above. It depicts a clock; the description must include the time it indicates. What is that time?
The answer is 10:44
